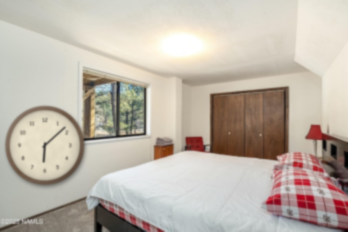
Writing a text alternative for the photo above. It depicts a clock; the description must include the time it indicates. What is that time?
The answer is 6:08
